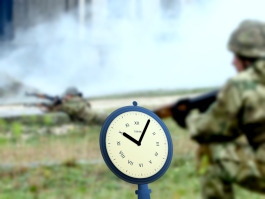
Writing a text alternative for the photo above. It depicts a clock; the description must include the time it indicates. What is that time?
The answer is 10:05
